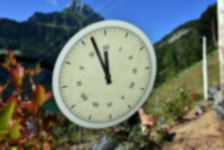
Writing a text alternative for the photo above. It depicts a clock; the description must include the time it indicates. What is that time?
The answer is 11:57
